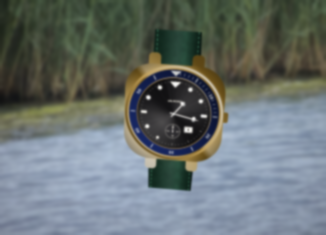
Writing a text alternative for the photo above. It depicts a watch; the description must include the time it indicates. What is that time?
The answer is 1:17
